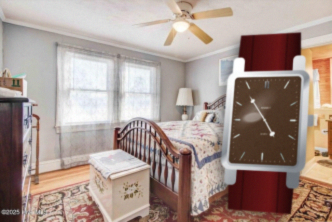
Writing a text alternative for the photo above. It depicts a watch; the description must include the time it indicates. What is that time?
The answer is 4:54
